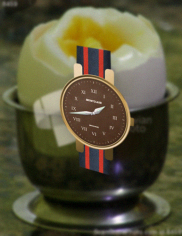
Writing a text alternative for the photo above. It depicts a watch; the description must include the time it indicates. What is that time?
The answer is 1:43
